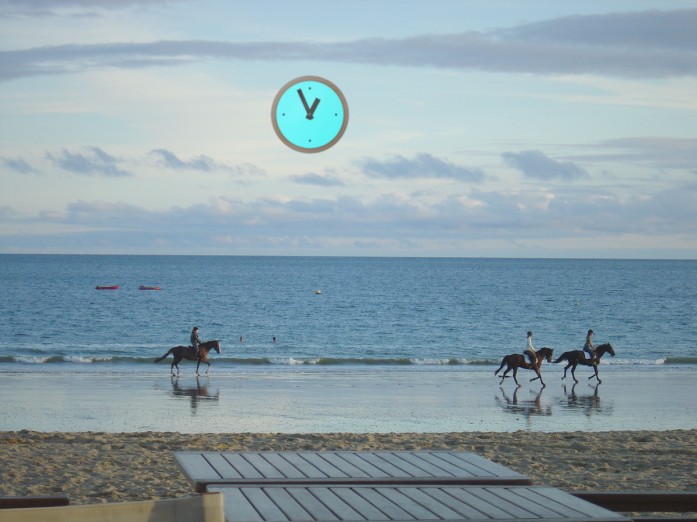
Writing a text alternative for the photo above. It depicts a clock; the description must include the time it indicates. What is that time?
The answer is 12:56
